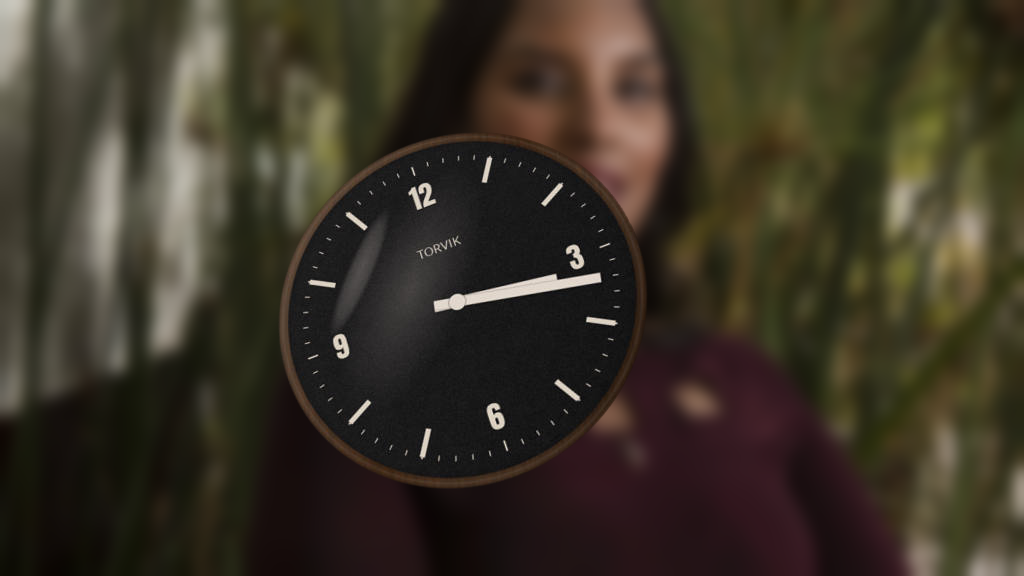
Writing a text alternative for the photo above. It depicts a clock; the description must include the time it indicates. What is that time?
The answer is 3:17
